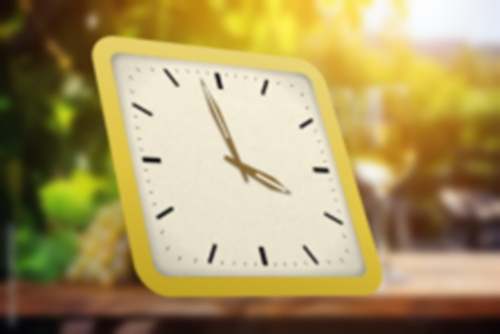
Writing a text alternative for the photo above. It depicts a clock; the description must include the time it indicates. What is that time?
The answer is 3:58
